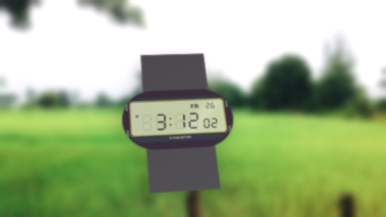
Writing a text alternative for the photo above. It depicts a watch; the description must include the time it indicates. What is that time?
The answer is 3:12:02
